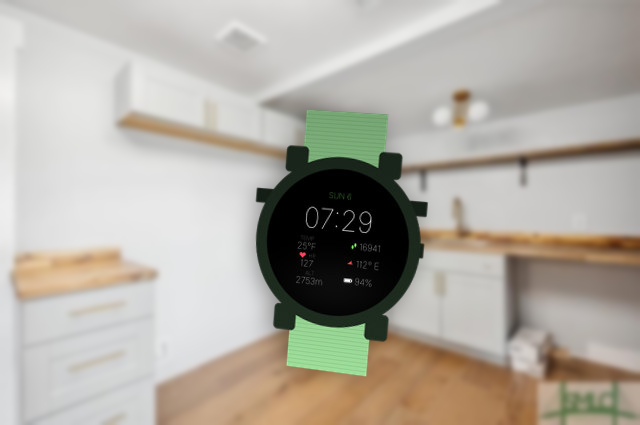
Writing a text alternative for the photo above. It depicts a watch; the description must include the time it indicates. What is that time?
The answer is 7:29
